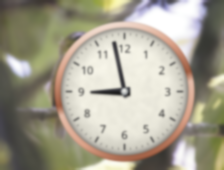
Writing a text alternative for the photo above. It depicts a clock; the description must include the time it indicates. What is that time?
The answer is 8:58
